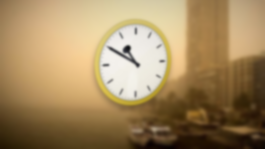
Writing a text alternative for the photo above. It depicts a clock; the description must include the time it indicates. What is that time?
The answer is 10:50
